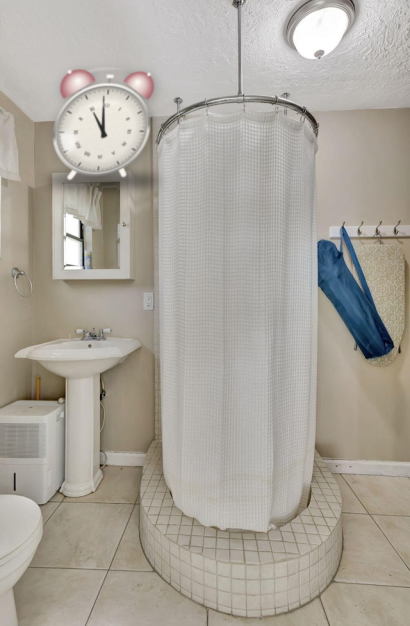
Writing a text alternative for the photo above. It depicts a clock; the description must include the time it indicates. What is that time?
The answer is 10:59
